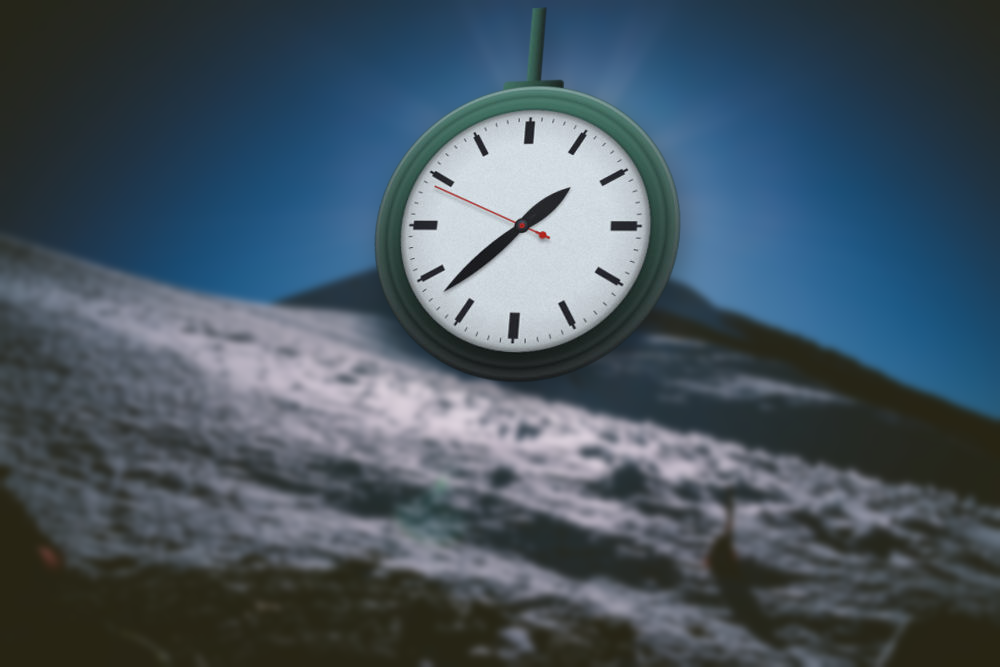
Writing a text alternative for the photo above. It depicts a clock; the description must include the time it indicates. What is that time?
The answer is 1:37:49
